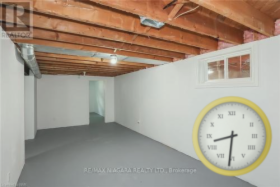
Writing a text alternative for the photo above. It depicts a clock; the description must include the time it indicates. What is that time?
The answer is 8:31
